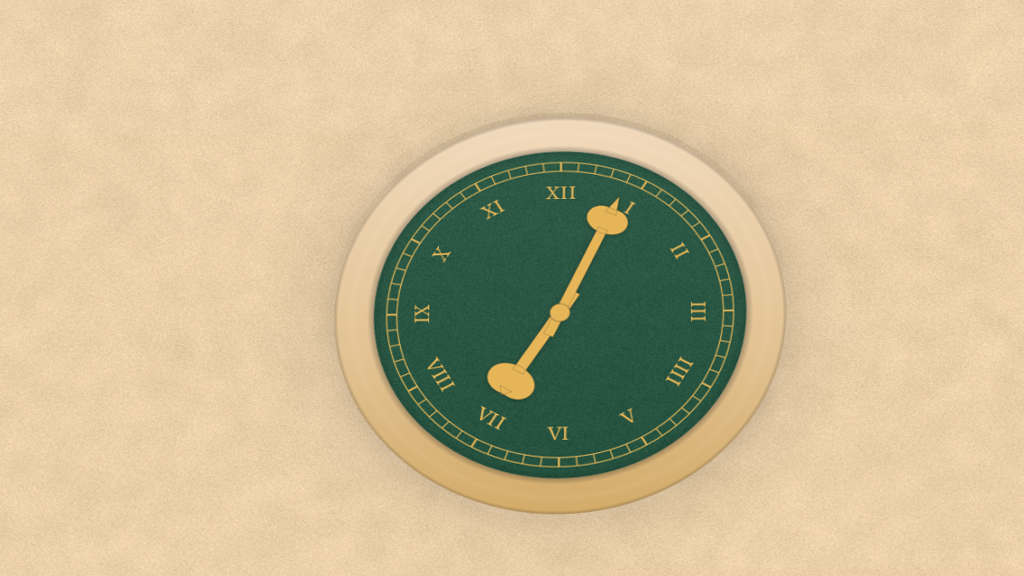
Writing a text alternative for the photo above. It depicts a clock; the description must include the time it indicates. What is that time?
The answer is 7:04
